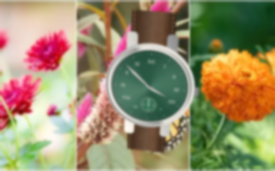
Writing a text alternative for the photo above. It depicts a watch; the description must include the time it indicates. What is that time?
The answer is 3:52
